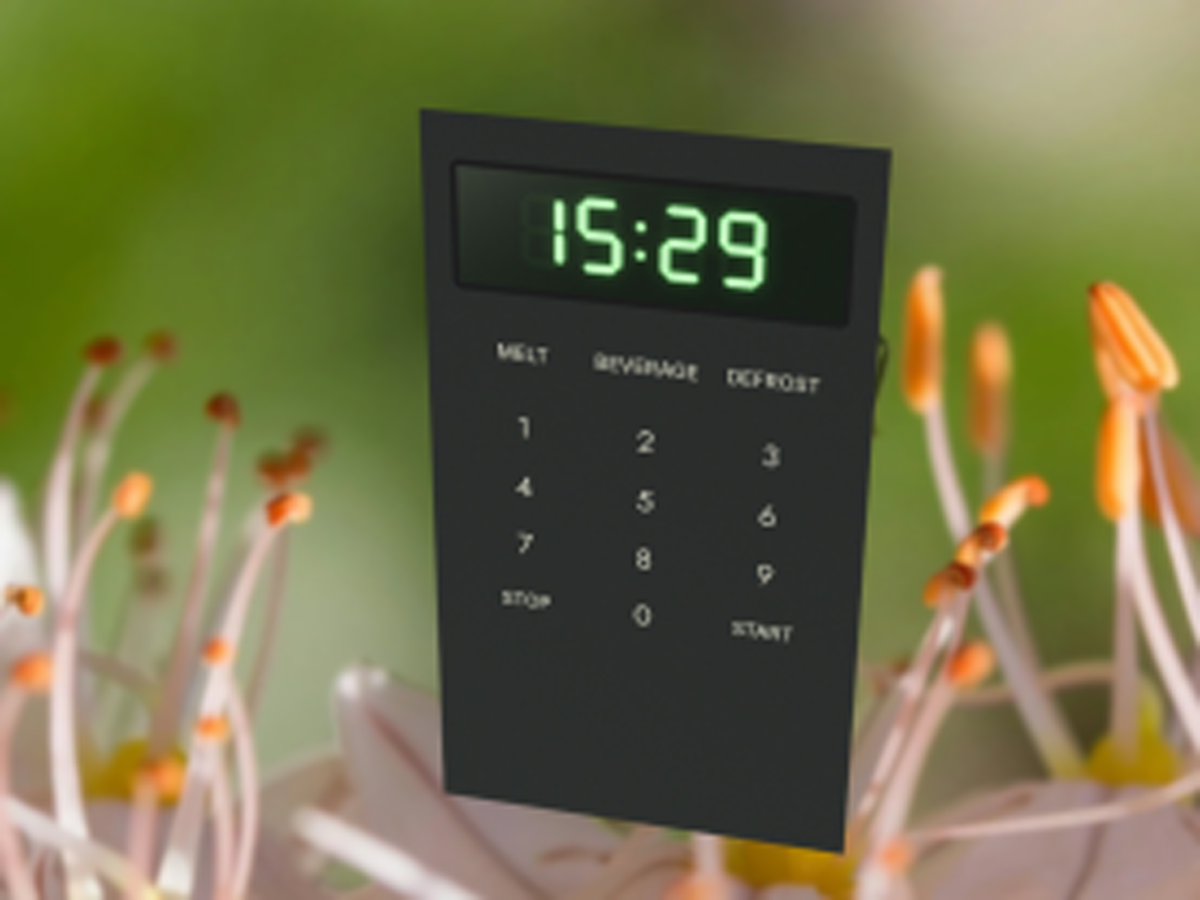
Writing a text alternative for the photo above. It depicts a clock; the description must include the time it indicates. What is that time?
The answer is 15:29
